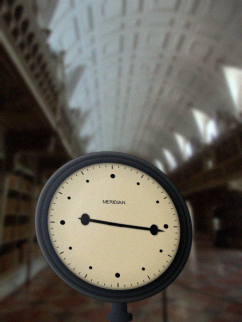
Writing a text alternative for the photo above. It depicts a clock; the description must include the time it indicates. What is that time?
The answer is 9:16
